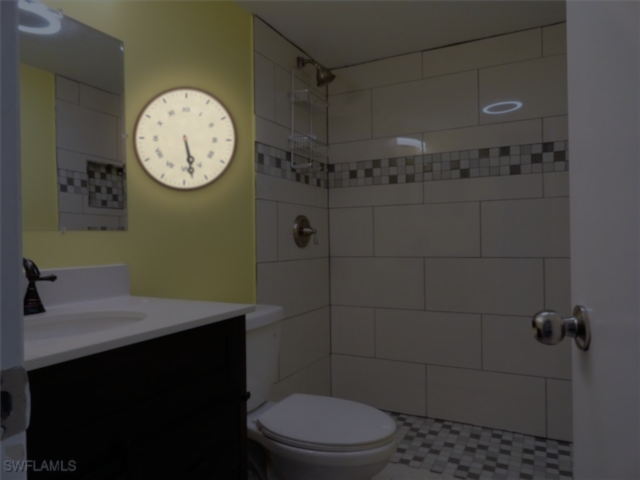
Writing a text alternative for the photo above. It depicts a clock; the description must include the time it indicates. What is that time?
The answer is 5:28
